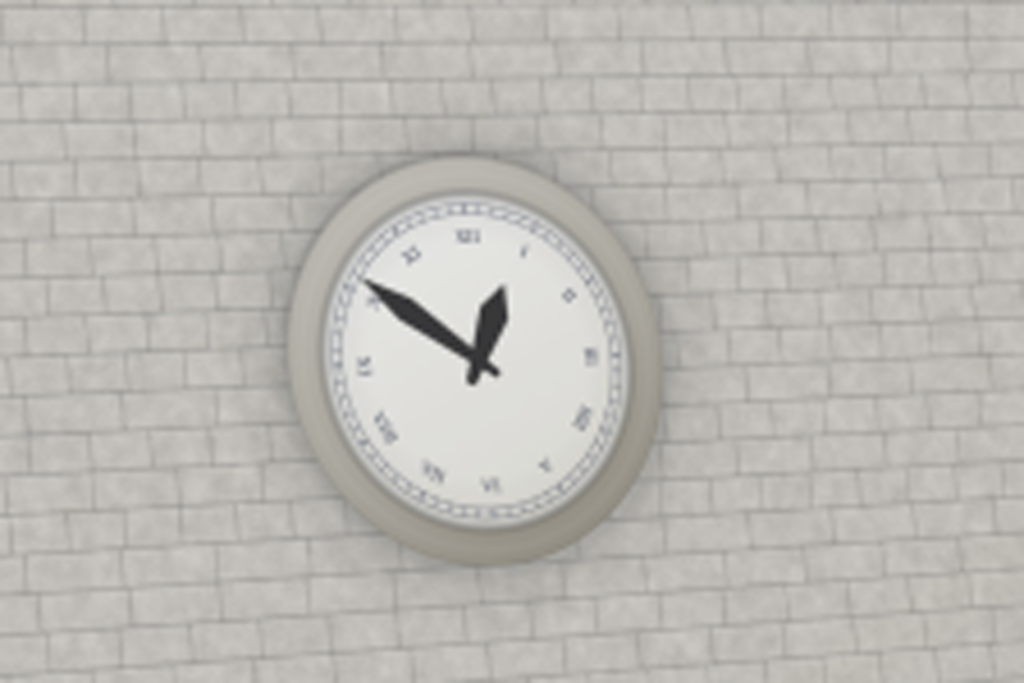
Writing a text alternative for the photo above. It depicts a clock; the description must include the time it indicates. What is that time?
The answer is 12:51
